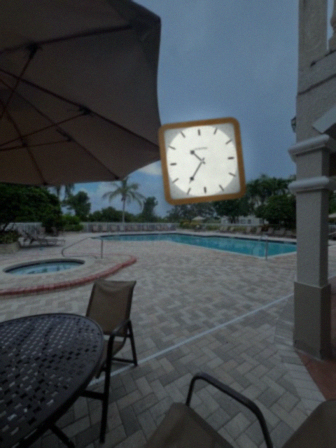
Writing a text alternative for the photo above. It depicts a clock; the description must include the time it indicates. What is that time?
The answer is 10:36
